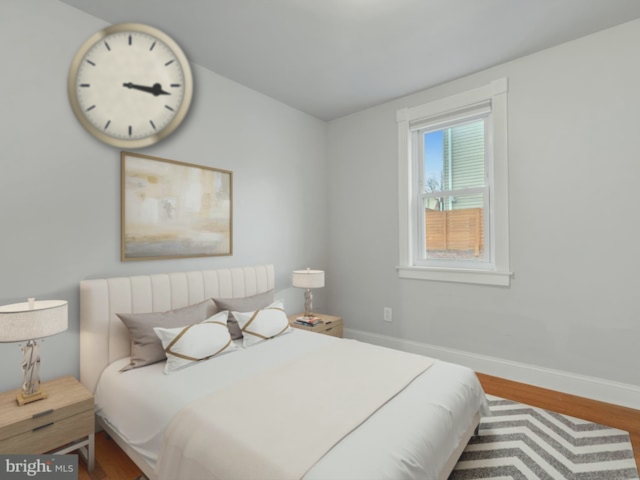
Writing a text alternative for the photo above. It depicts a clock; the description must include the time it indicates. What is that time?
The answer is 3:17
